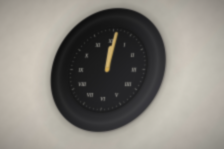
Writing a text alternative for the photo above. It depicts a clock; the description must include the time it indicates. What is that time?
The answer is 12:01
